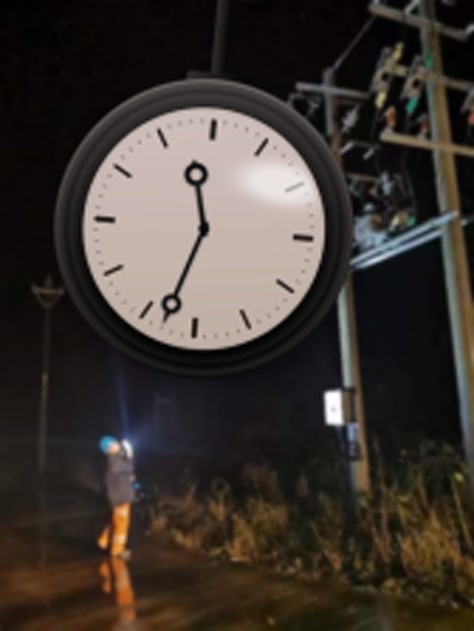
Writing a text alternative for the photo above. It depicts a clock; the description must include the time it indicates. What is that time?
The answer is 11:33
